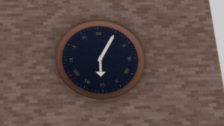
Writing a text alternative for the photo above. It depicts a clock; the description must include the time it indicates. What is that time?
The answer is 6:05
